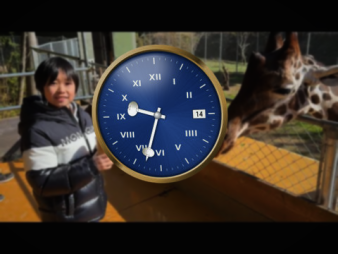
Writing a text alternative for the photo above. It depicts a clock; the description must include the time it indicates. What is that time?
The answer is 9:33
